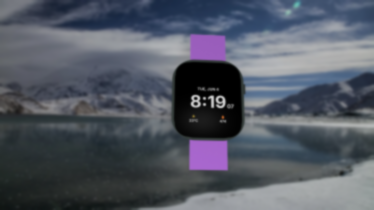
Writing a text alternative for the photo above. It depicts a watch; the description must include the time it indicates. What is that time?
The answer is 8:19
